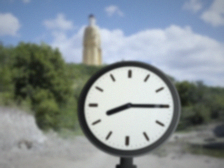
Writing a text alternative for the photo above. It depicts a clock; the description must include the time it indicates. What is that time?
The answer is 8:15
